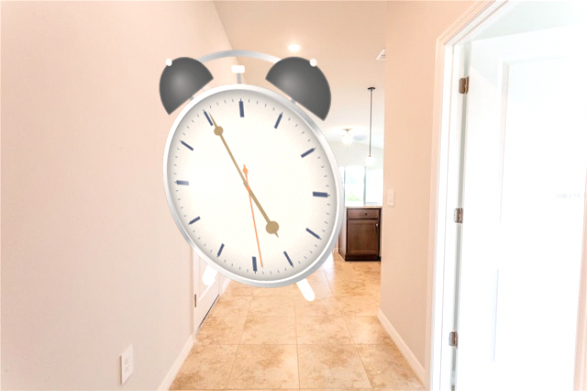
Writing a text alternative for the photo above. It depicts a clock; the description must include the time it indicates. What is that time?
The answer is 4:55:29
